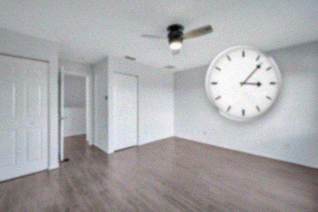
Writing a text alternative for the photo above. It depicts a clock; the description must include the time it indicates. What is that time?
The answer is 3:07
